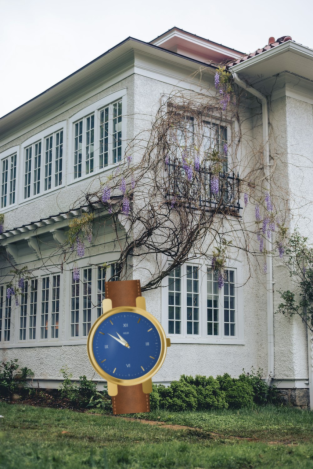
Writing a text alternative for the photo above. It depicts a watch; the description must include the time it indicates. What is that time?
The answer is 10:51
